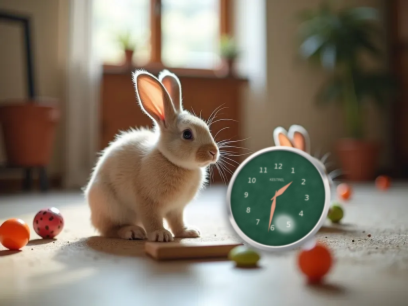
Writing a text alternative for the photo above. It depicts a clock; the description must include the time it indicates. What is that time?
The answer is 1:31
